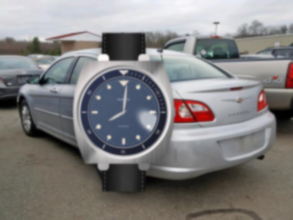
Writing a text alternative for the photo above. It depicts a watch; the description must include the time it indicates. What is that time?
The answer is 8:01
